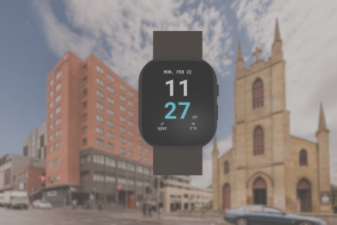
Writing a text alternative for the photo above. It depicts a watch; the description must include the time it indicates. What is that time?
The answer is 11:27
